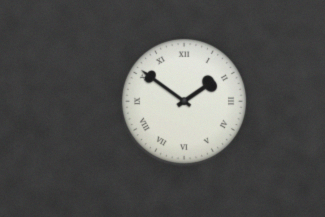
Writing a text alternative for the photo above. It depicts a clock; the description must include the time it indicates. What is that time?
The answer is 1:51
